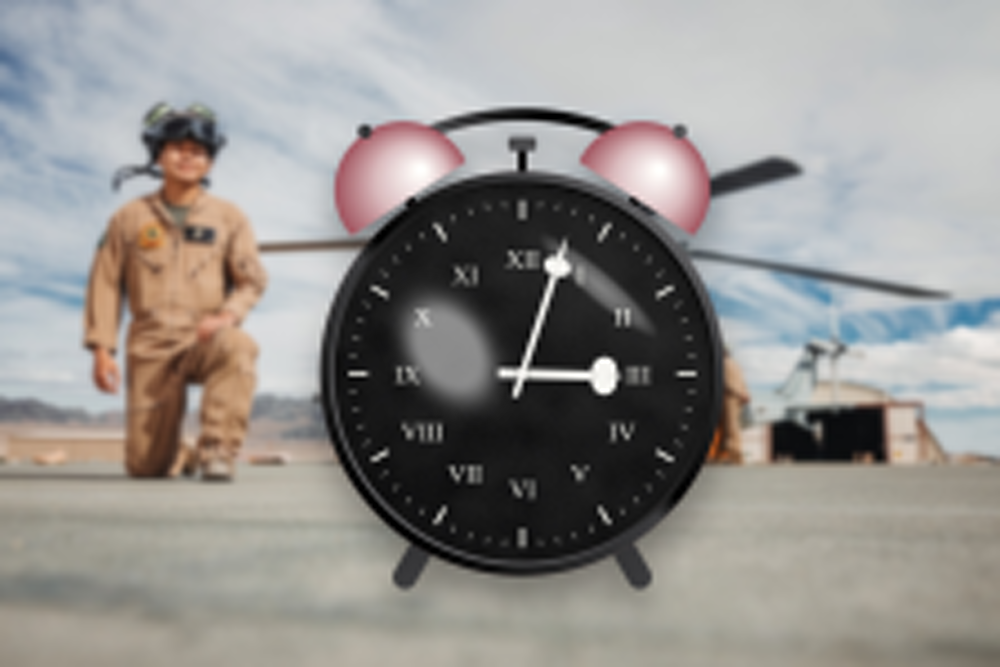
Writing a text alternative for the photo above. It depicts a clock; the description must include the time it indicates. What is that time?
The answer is 3:03
